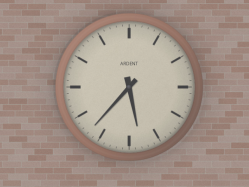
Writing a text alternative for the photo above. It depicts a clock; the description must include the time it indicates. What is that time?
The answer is 5:37
